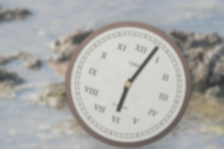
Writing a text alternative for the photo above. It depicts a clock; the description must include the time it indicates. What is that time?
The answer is 6:03
